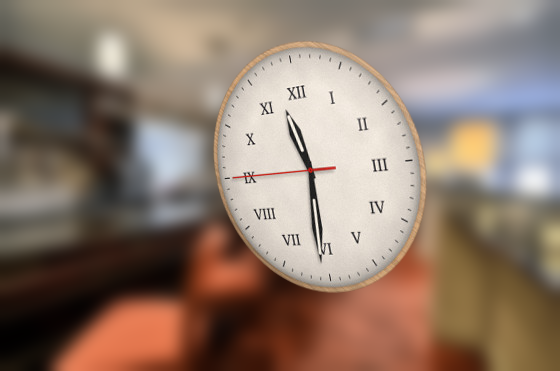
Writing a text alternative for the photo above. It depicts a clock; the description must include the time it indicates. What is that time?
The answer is 11:30:45
